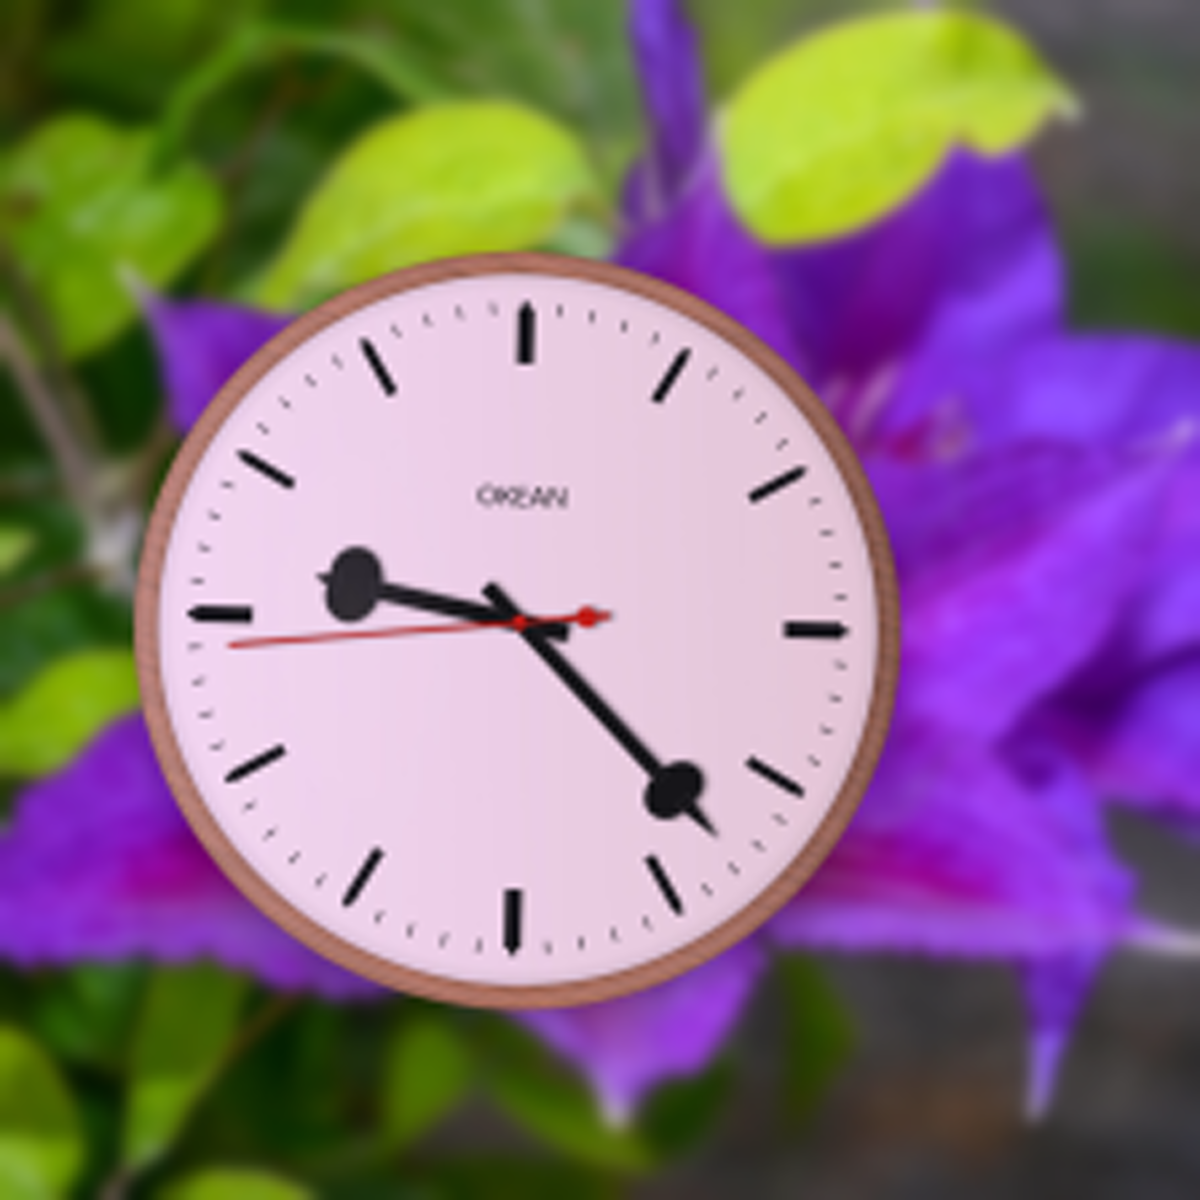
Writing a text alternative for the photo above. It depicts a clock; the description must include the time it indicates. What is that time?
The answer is 9:22:44
